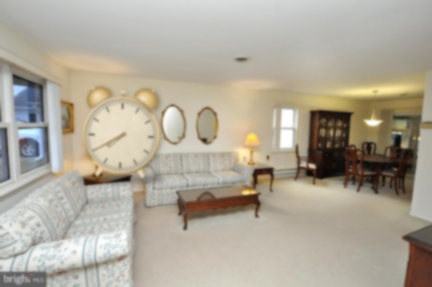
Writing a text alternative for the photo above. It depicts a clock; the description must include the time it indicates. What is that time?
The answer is 7:40
